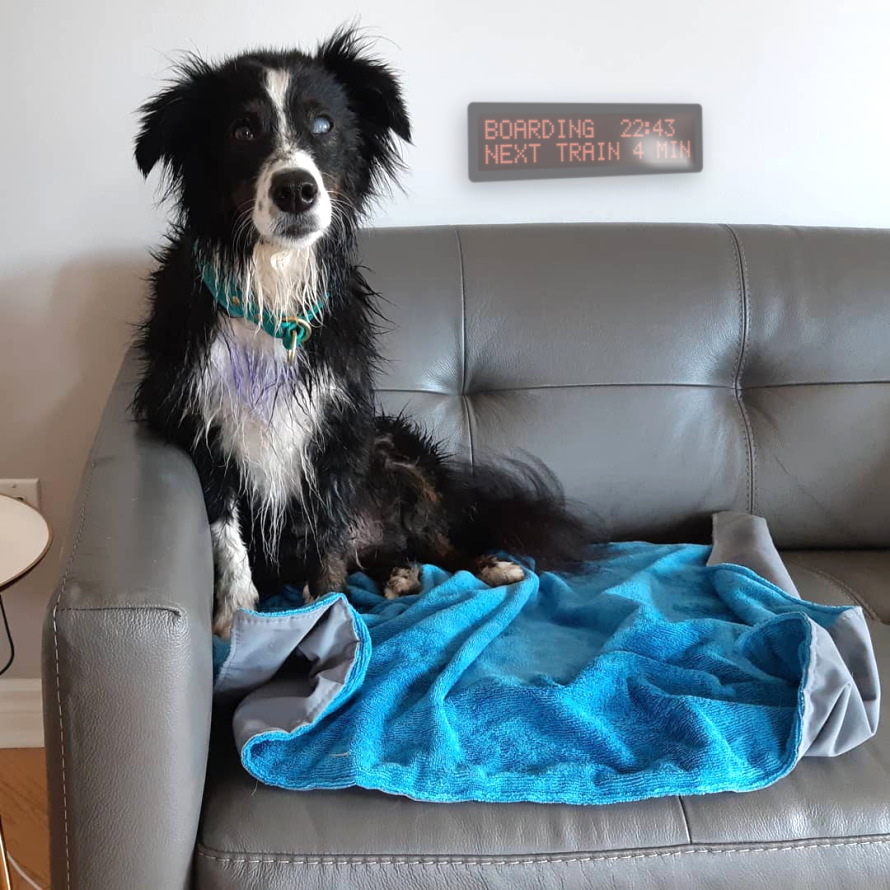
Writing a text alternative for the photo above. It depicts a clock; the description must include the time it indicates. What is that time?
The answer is 22:43
